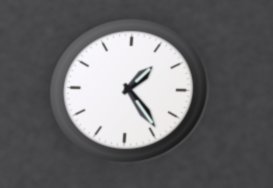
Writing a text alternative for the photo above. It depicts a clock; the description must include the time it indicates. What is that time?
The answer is 1:24
